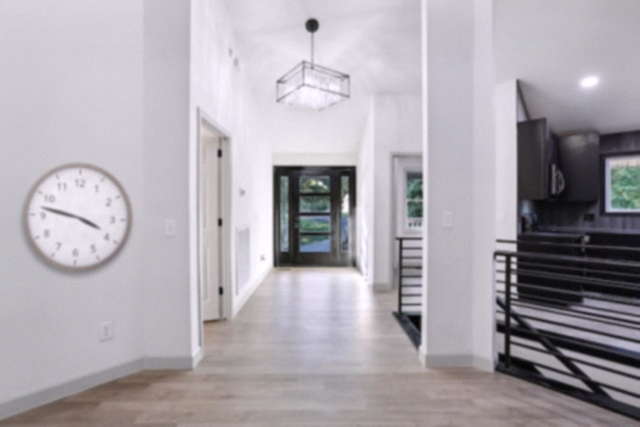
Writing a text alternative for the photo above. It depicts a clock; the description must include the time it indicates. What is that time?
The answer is 3:47
